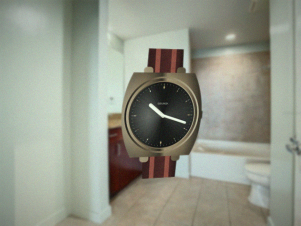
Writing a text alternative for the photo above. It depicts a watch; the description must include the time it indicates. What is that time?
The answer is 10:18
